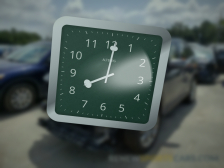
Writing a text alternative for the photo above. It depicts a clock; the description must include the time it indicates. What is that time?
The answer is 8:01
